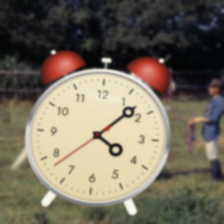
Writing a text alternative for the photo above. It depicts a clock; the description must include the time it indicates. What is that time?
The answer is 4:07:38
